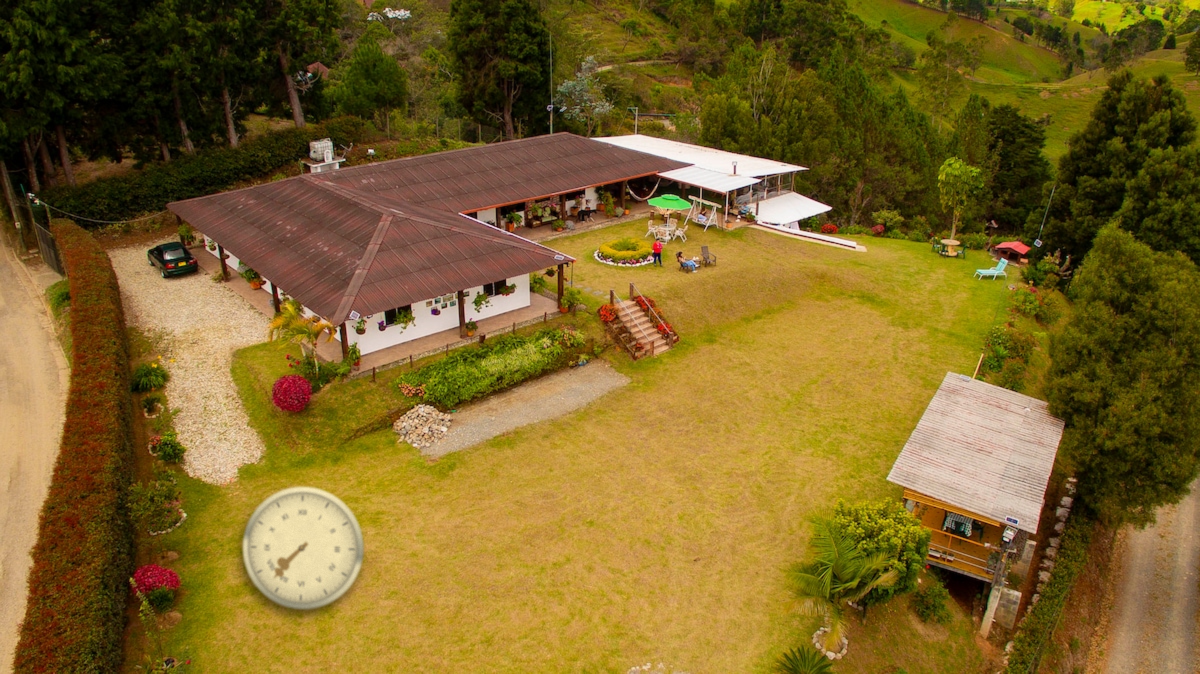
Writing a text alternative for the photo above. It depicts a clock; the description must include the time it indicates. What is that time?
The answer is 7:37
